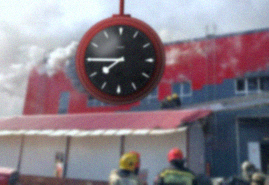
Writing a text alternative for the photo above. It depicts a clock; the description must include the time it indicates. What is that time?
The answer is 7:45
